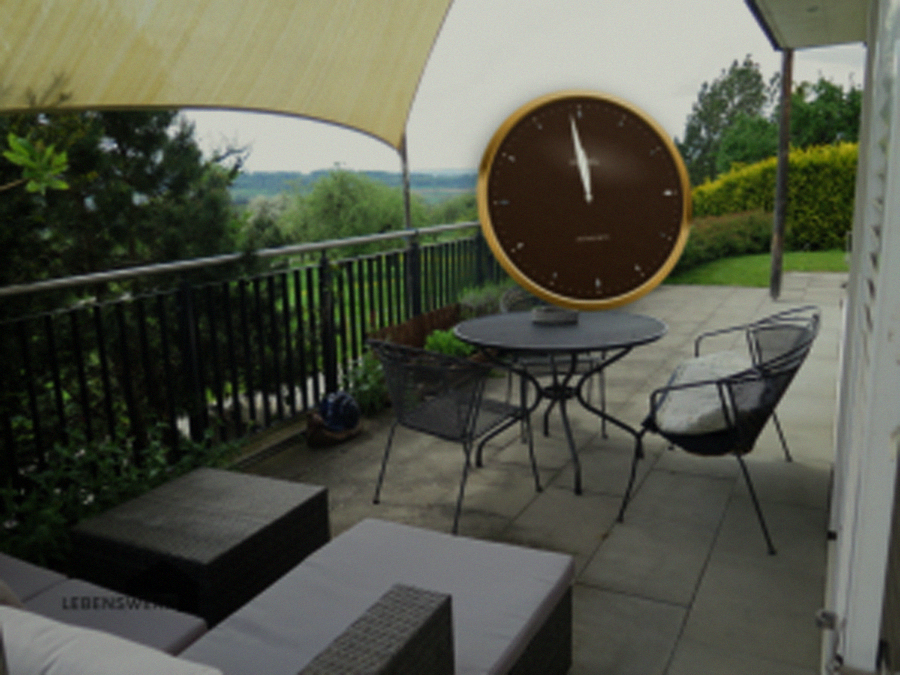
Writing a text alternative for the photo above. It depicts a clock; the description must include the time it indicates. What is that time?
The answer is 11:59
